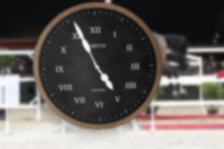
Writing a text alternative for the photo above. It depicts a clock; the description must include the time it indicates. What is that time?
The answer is 4:56
